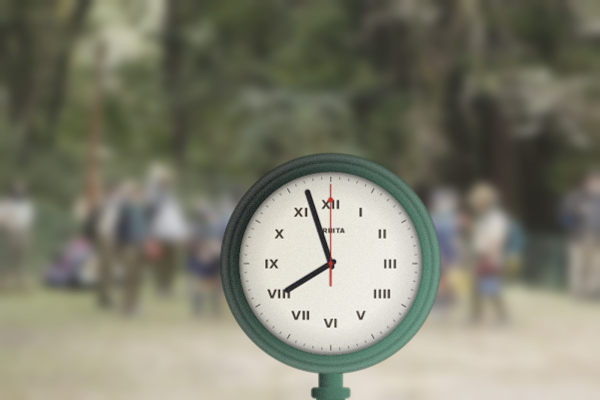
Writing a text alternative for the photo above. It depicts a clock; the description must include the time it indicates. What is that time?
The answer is 7:57:00
